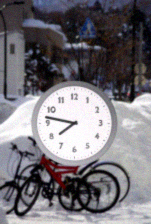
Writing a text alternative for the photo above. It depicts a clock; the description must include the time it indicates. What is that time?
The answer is 7:47
